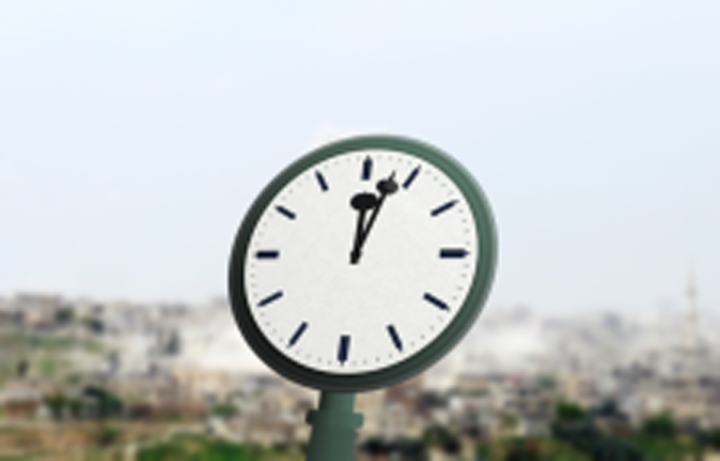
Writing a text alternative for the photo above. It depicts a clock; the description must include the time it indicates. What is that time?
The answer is 12:03
